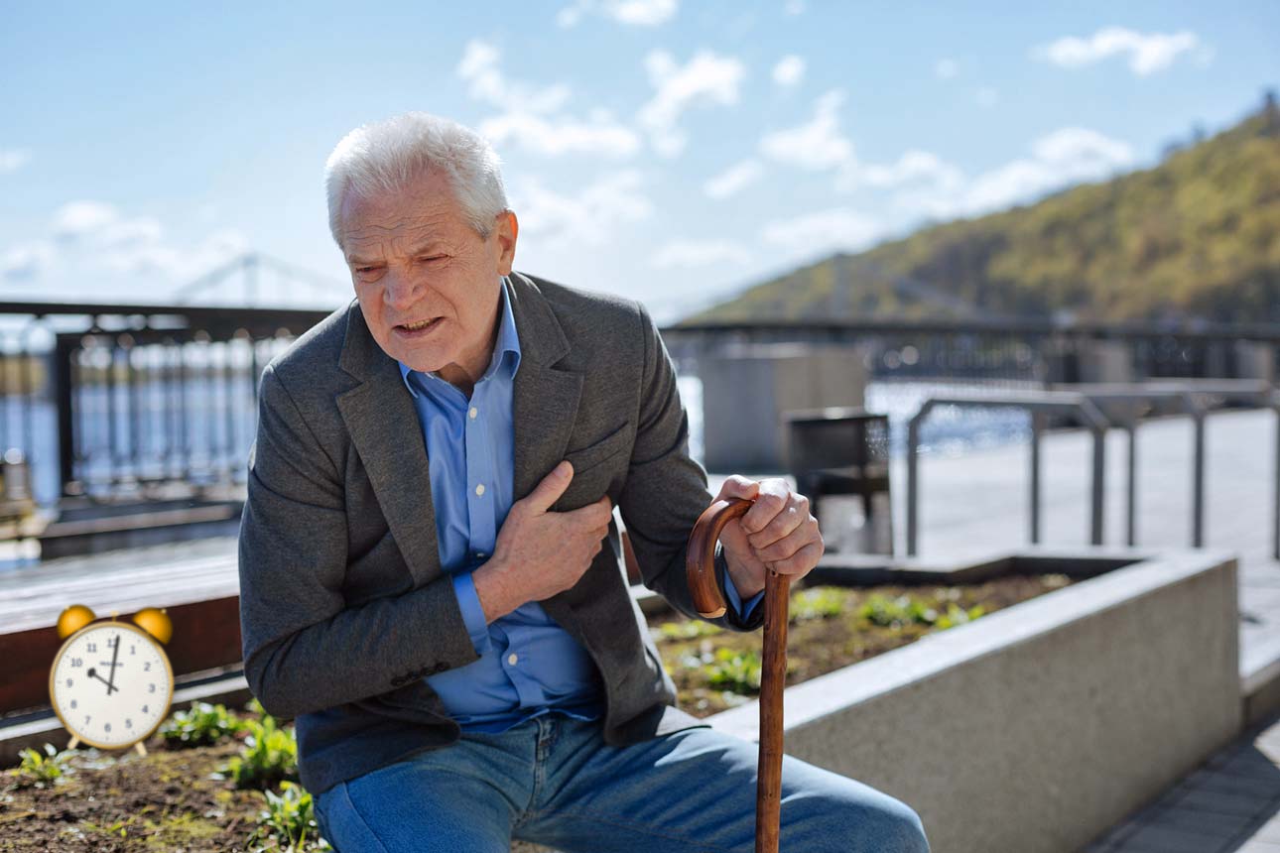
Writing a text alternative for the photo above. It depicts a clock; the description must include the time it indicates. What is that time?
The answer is 10:01
